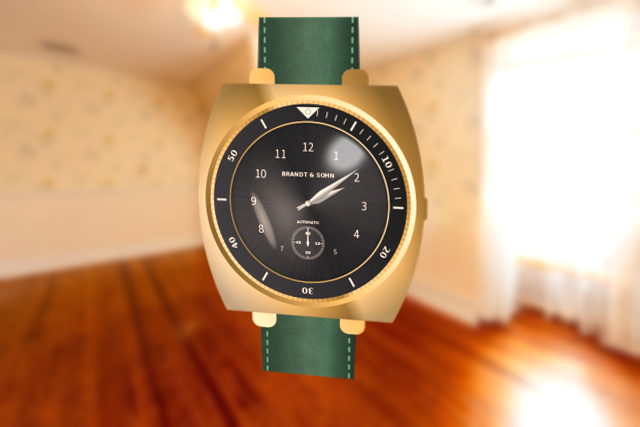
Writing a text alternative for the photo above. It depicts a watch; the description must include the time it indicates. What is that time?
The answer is 2:09
